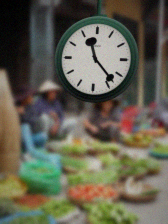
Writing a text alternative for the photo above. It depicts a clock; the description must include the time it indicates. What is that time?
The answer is 11:23
